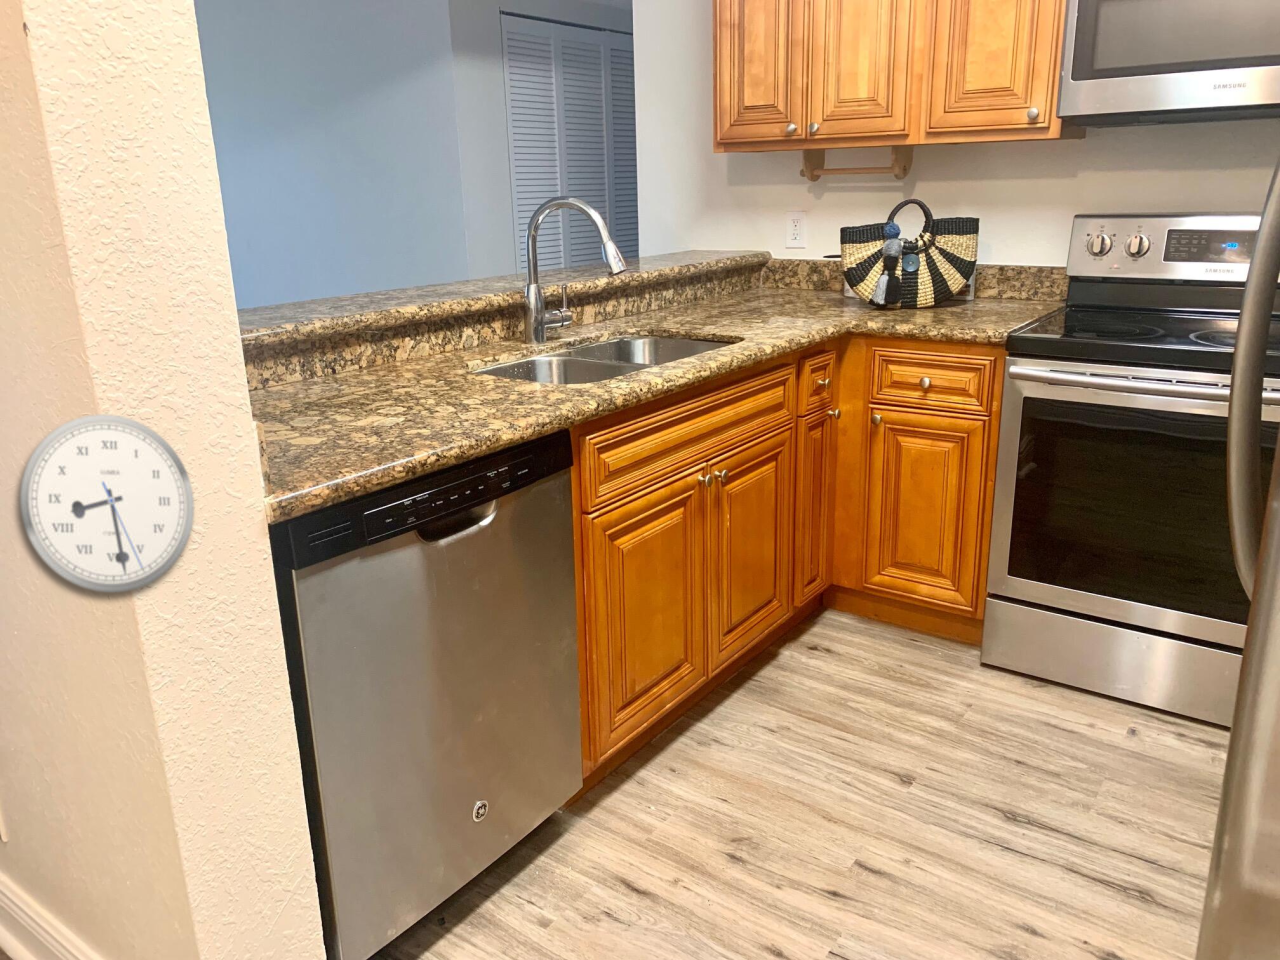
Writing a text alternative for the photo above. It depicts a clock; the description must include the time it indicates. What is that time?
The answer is 8:28:26
